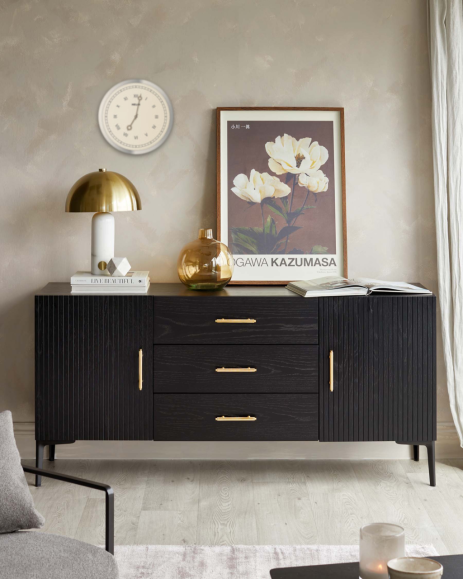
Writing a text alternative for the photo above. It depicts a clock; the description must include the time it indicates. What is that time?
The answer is 7:02
